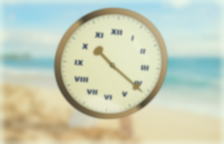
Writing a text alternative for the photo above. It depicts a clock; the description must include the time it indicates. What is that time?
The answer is 10:21
